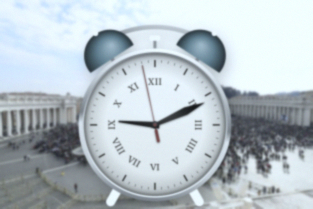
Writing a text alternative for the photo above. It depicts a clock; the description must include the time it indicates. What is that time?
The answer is 9:10:58
